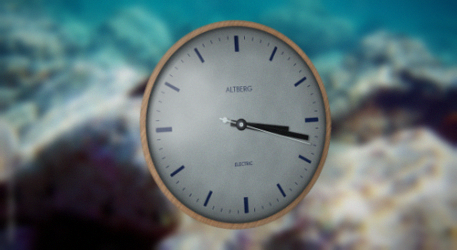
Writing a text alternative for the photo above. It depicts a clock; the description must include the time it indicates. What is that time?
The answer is 3:17:18
